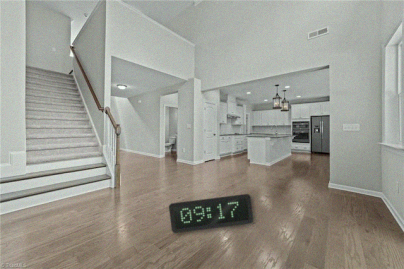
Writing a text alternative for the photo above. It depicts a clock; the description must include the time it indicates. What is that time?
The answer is 9:17
